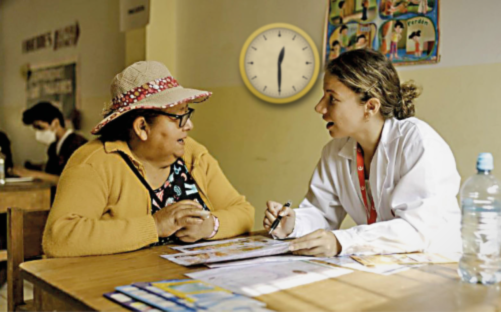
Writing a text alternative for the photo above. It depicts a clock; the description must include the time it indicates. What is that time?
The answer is 12:30
